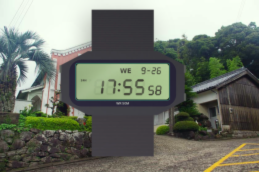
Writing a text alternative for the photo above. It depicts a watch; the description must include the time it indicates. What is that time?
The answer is 17:55:58
